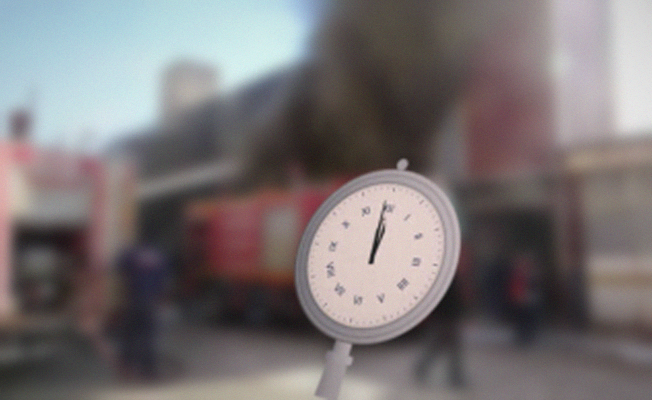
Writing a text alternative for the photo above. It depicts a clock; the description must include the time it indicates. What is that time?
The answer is 11:59
